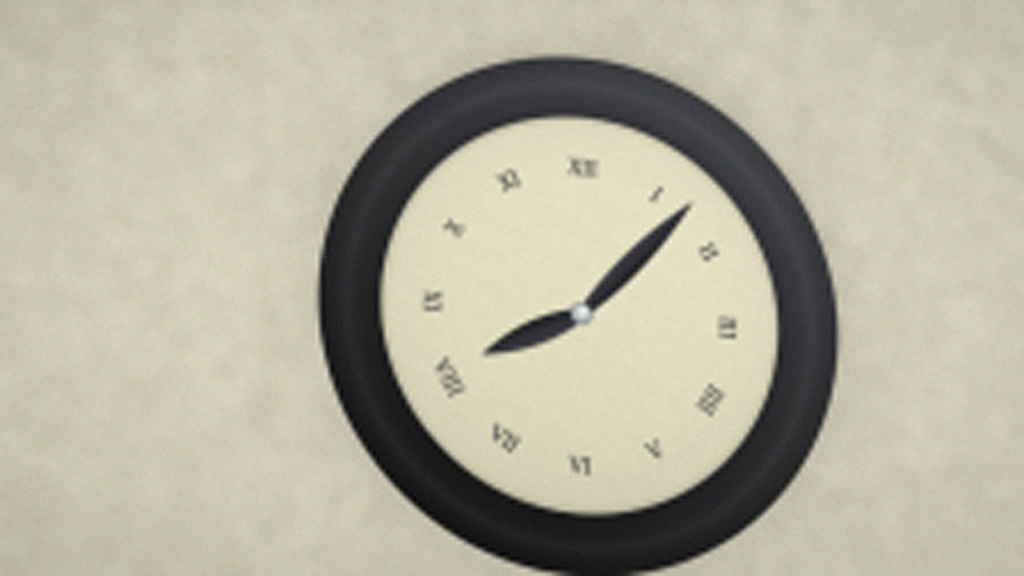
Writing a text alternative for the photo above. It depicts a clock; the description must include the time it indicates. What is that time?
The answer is 8:07
